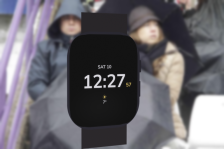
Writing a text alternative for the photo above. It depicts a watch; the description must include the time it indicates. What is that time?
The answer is 12:27
